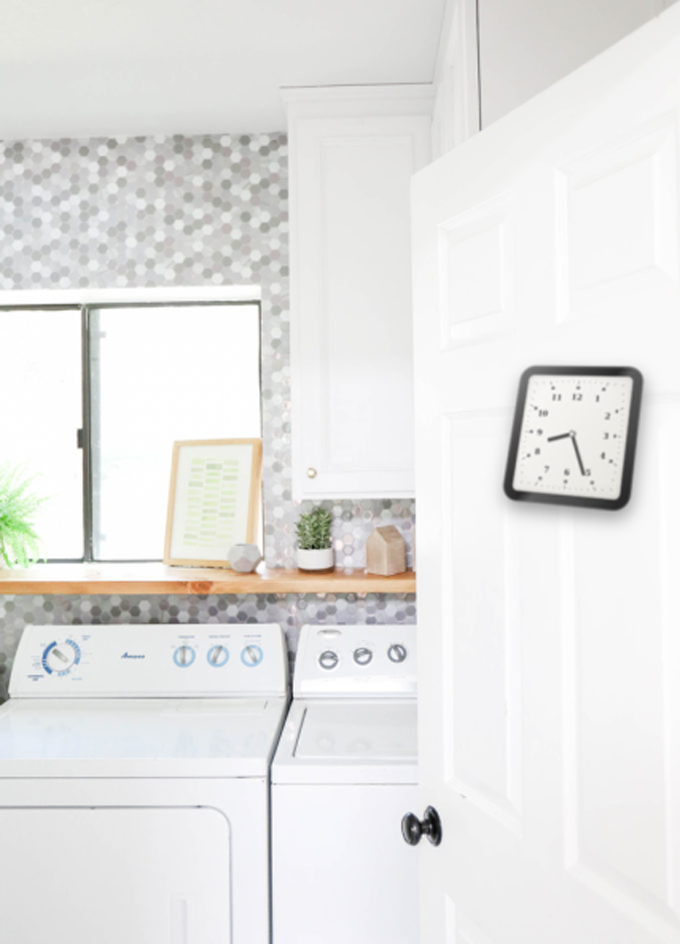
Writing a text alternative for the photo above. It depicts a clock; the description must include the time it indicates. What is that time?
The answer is 8:26
